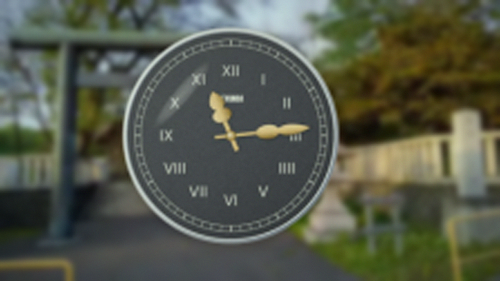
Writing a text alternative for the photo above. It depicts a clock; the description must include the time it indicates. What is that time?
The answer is 11:14
